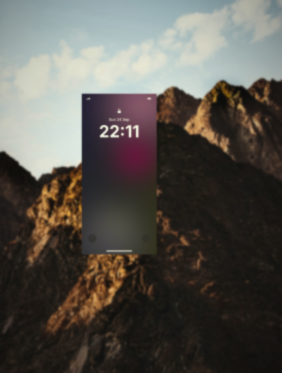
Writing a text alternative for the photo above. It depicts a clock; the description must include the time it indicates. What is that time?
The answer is 22:11
